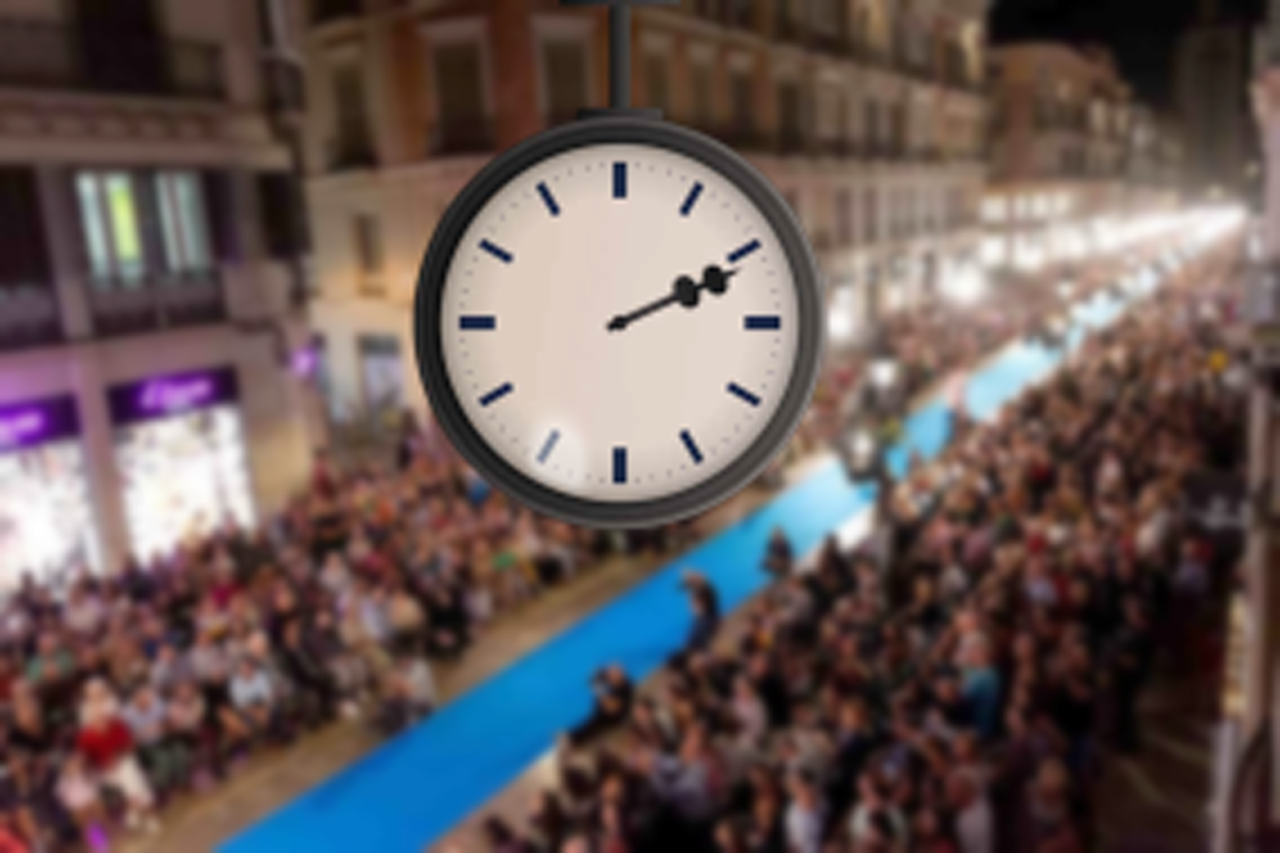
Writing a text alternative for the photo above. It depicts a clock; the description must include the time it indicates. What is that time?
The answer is 2:11
